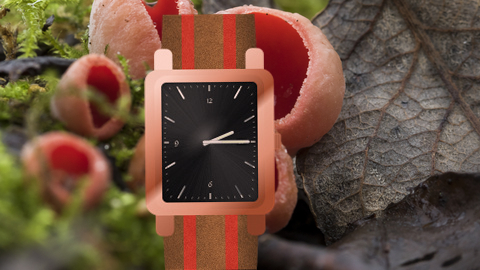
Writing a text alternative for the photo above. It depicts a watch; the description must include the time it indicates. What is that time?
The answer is 2:15
